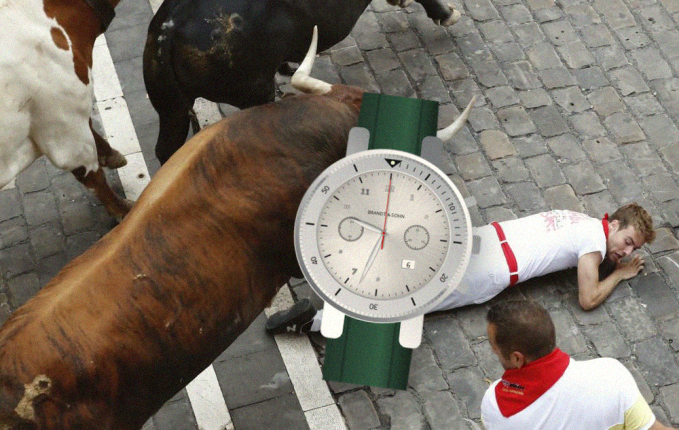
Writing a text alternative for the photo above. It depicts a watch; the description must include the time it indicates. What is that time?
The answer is 9:33
